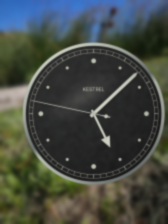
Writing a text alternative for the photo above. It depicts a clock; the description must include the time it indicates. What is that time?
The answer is 5:07:47
